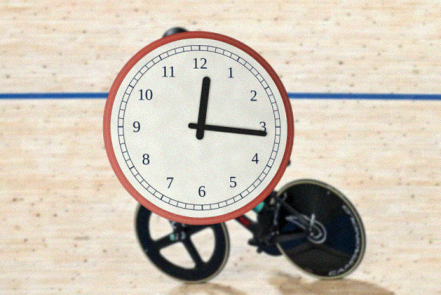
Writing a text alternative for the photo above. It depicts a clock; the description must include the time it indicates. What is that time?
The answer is 12:16
